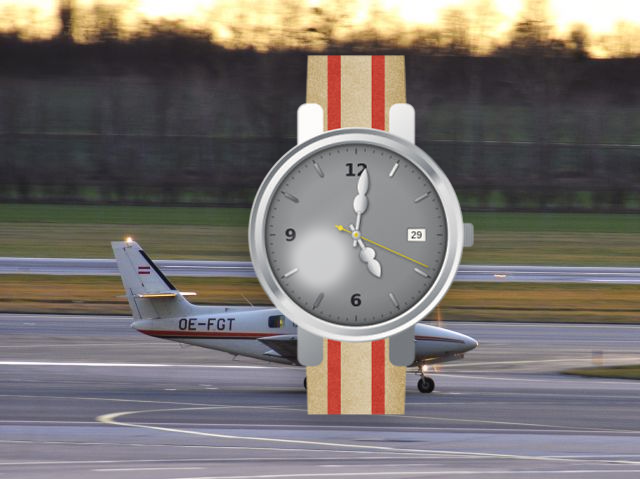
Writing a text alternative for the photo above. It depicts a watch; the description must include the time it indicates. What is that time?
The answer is 5:01:19
